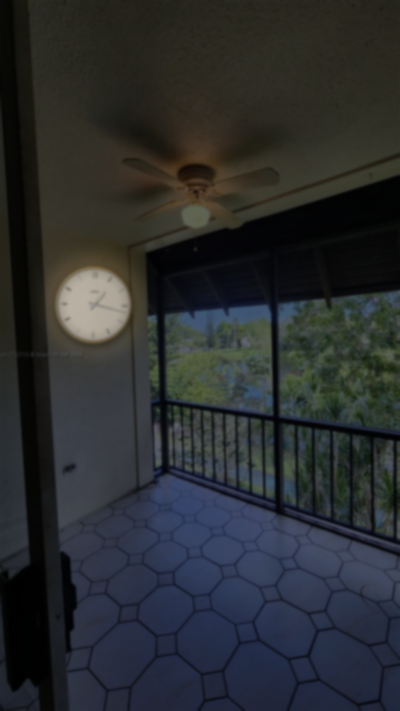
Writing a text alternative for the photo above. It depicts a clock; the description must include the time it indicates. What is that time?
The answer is 1:17
